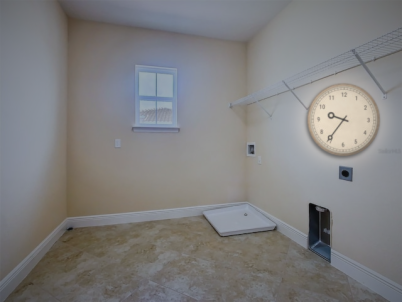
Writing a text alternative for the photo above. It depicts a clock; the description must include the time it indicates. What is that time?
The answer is 9:36
